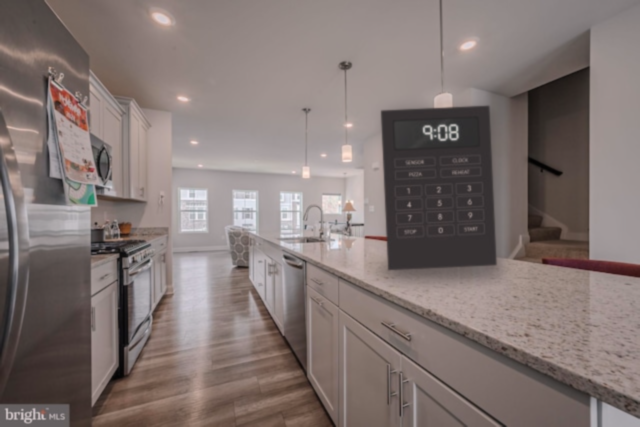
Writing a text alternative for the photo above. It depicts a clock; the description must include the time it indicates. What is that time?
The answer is 9:08
